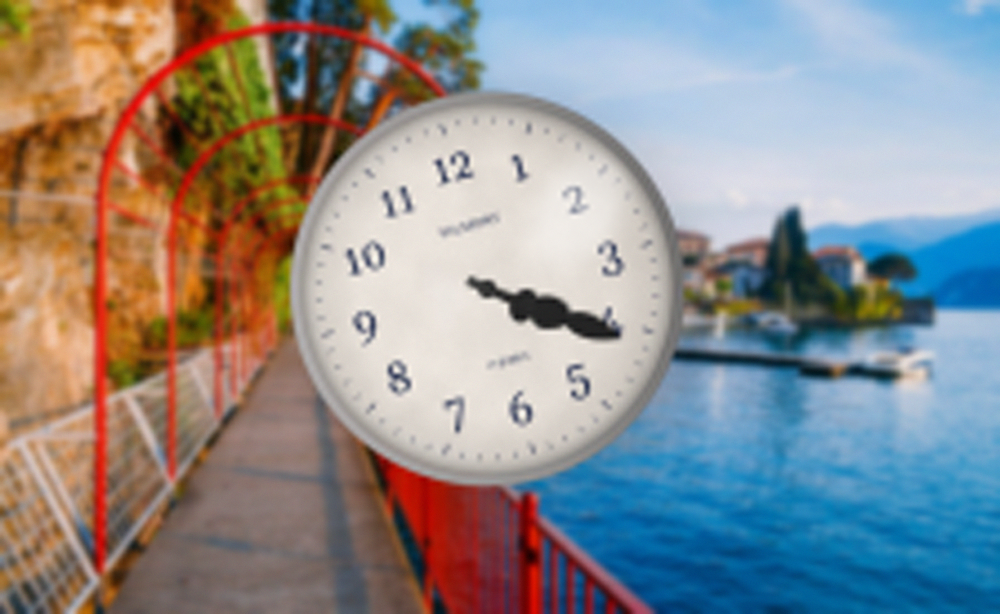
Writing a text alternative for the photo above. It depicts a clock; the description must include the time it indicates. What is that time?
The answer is 4:21
